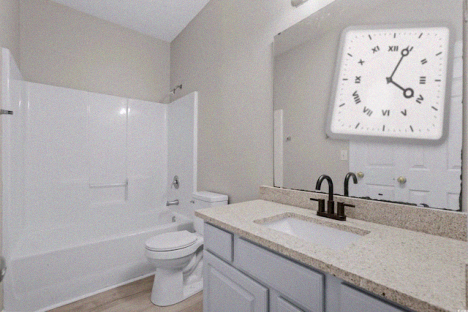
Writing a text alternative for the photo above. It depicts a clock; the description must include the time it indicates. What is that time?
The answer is 4:04
